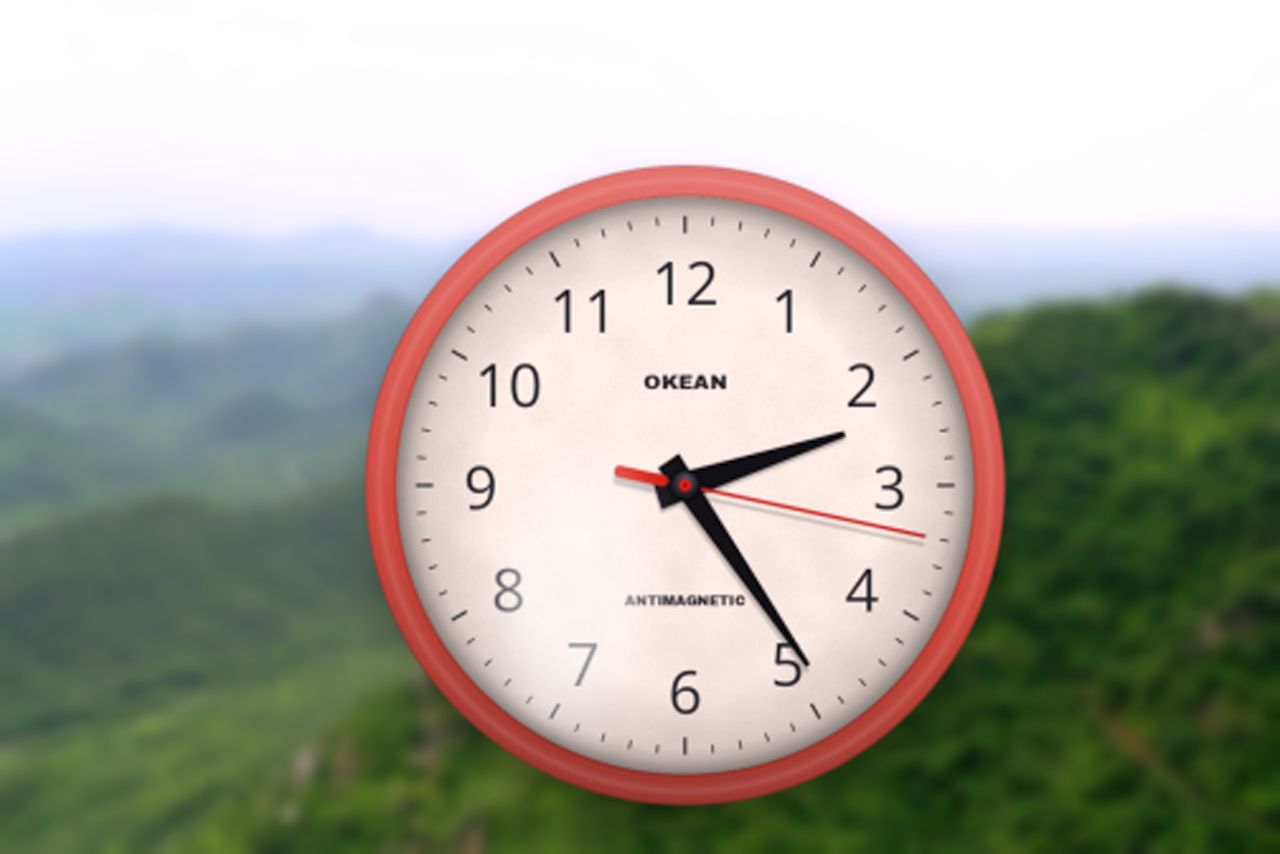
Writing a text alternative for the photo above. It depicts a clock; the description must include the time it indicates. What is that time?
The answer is 2:24:17
